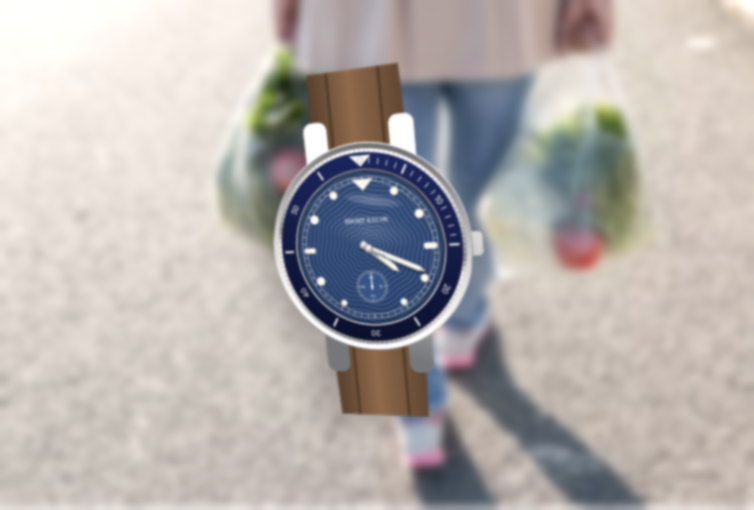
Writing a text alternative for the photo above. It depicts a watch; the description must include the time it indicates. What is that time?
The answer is 4:19
